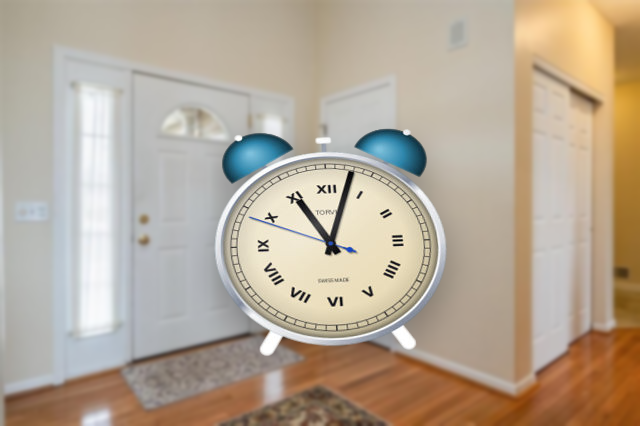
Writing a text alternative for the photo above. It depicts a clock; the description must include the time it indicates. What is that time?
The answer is 11:02:49
